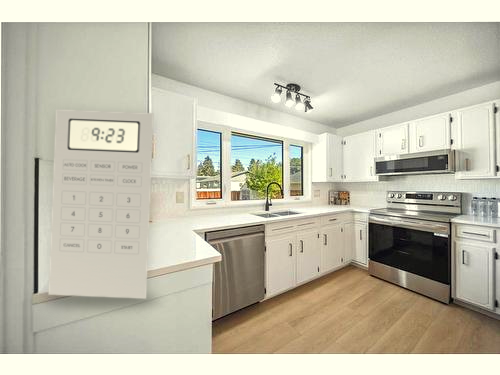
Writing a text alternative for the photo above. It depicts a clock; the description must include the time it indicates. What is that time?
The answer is 9:23
